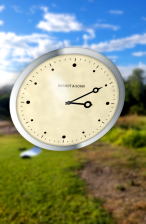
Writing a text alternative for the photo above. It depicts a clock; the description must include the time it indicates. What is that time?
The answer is 3:10
